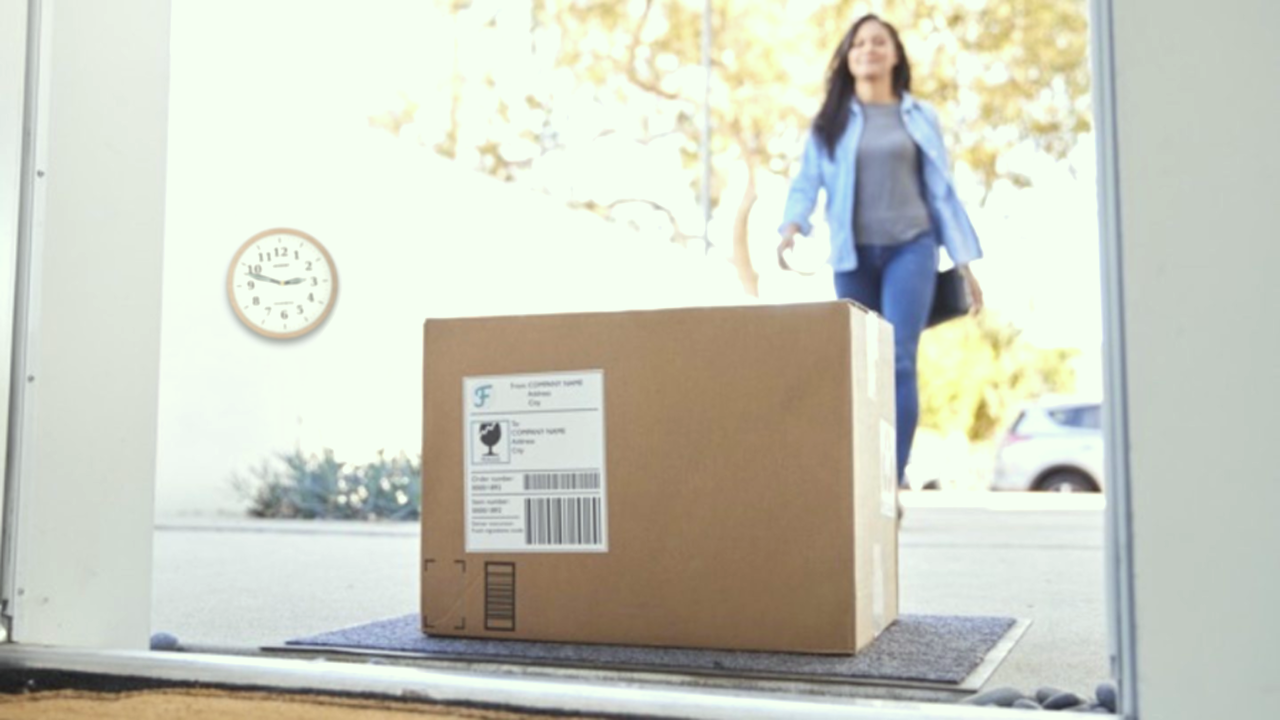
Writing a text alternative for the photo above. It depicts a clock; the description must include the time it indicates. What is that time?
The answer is 2:48
